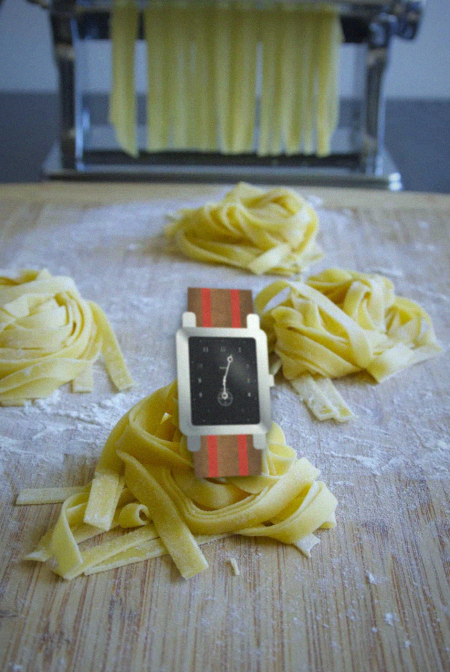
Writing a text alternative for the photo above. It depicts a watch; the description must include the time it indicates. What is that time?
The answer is 6:03
